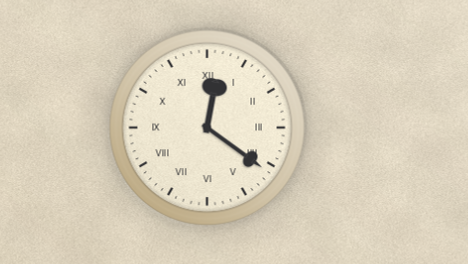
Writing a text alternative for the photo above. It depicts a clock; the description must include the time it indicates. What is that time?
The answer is 12:21
